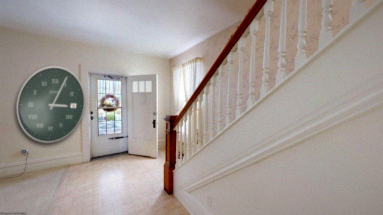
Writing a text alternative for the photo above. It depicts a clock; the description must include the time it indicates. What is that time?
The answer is 3:04
